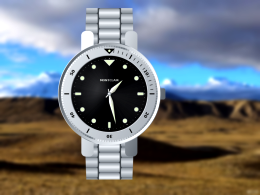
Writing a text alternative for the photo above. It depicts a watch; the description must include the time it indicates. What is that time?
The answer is 1:28
